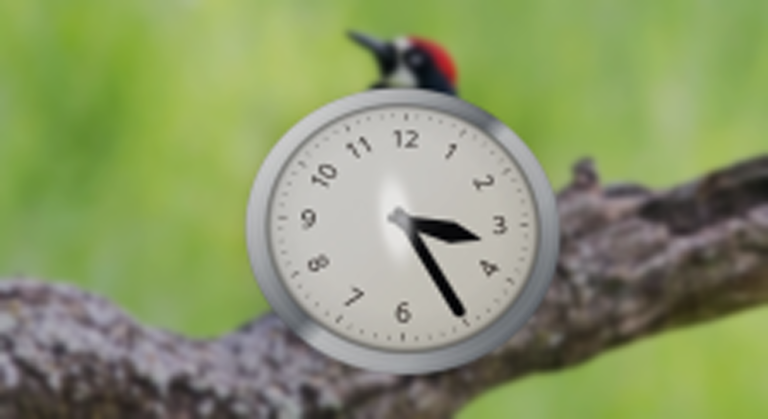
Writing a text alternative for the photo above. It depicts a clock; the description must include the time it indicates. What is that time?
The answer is 3:25
